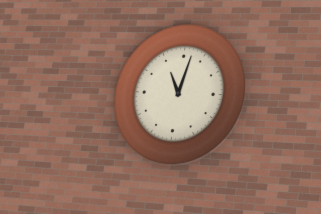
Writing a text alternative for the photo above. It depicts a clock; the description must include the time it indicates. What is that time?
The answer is 11:02
